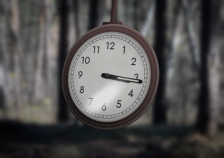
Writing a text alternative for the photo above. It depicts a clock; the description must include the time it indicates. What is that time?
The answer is 3:16
